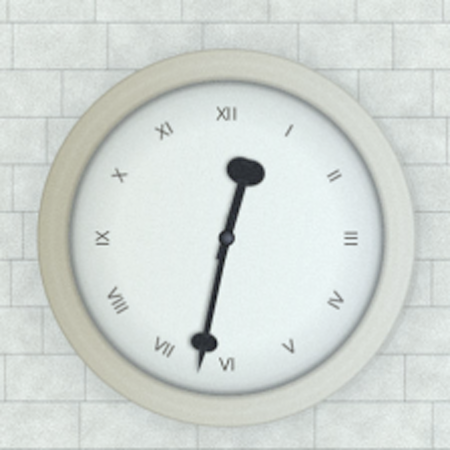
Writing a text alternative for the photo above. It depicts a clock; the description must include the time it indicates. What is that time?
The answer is 12:32
